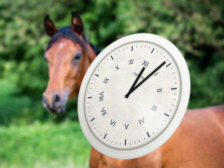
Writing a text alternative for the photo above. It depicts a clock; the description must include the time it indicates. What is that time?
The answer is 12:04
